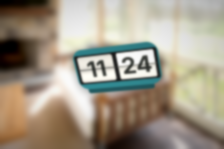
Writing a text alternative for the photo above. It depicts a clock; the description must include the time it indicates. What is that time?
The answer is 11:24
